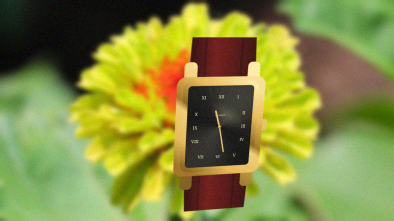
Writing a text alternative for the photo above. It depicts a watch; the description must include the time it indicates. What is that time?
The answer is 11:28
